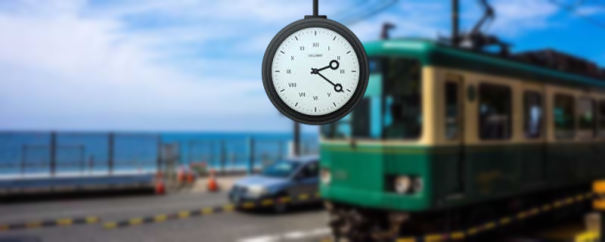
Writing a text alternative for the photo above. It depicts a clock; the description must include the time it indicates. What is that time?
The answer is 2:21
